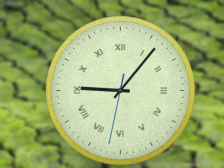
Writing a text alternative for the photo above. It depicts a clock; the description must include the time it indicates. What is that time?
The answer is 9:06:32
